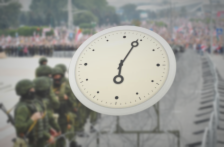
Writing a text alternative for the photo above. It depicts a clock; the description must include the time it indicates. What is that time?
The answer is 6:04
